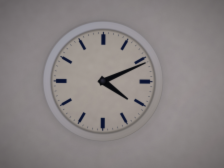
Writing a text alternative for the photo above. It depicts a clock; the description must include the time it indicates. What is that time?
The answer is 4:11
